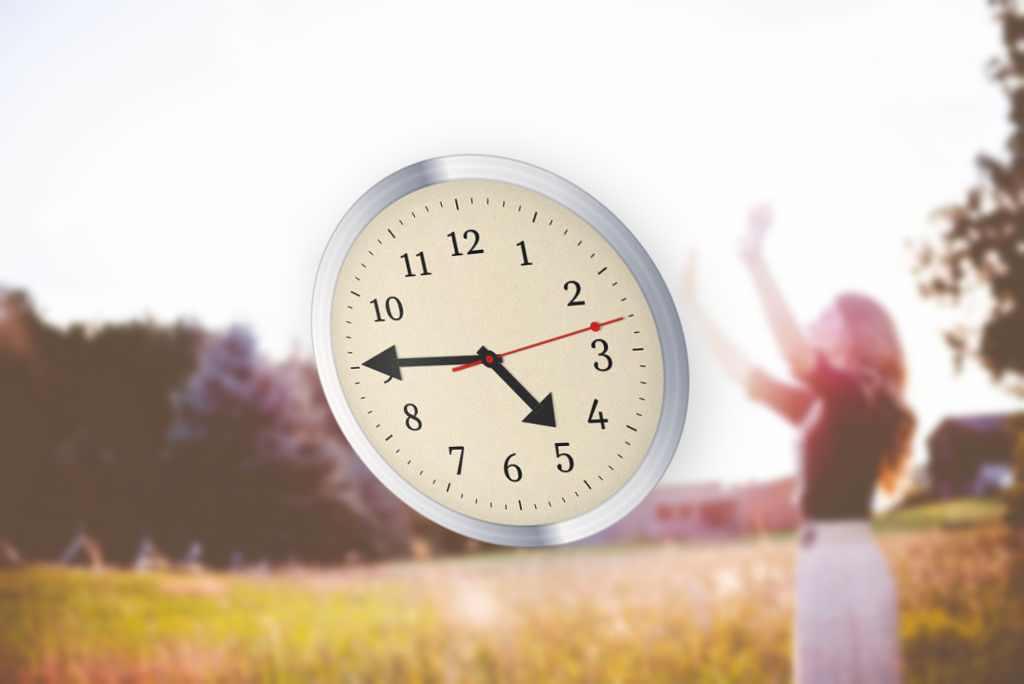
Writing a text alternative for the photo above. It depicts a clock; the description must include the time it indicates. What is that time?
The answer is 4:45:13
